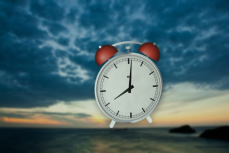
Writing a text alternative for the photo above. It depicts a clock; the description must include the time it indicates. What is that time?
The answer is 8:01
